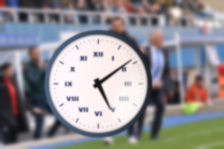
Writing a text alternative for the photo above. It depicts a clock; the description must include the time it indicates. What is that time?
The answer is 5:09
